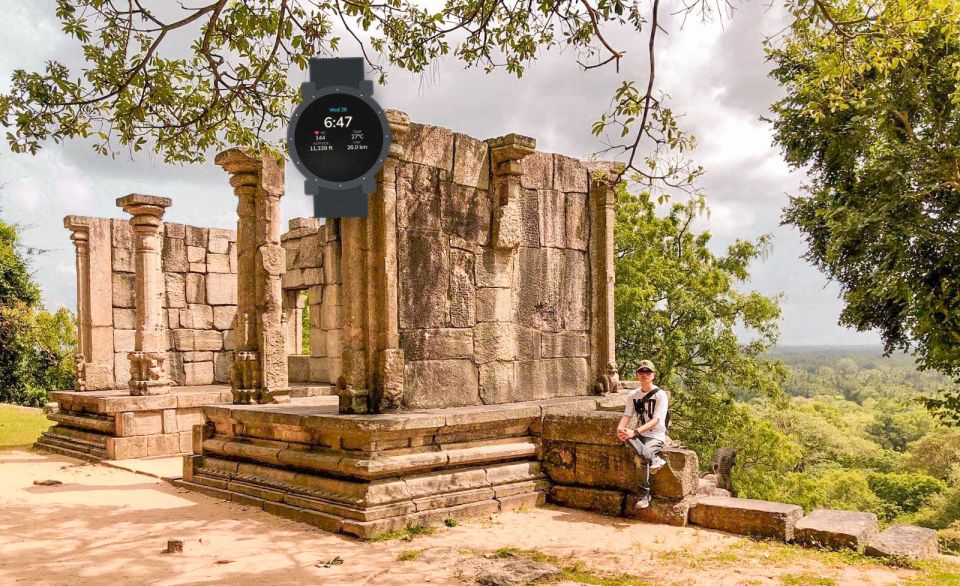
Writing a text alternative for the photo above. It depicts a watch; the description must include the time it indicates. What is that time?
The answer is 6:47
